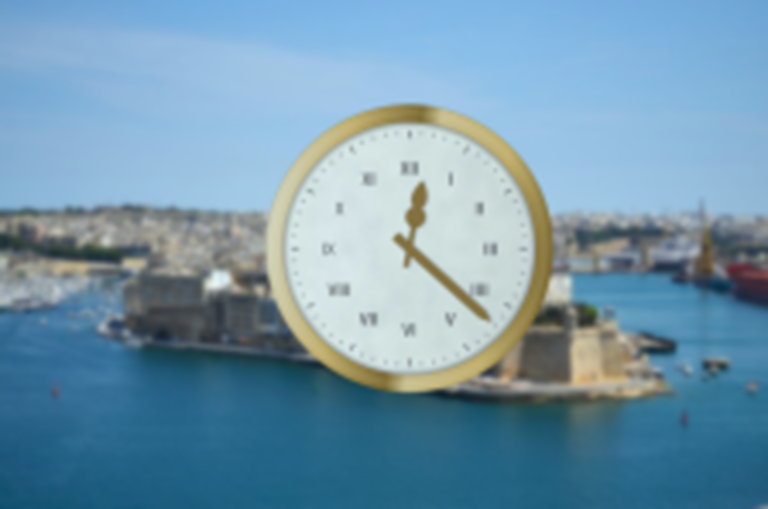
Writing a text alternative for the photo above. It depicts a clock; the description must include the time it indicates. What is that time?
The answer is 12:22
